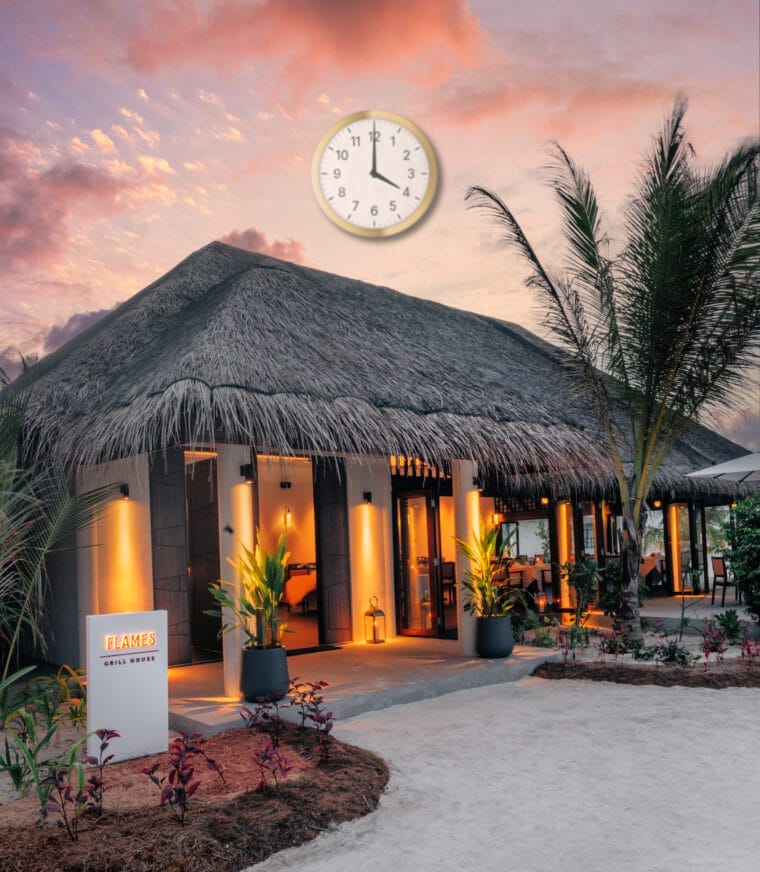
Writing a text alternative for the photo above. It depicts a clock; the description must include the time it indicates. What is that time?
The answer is 4:00
